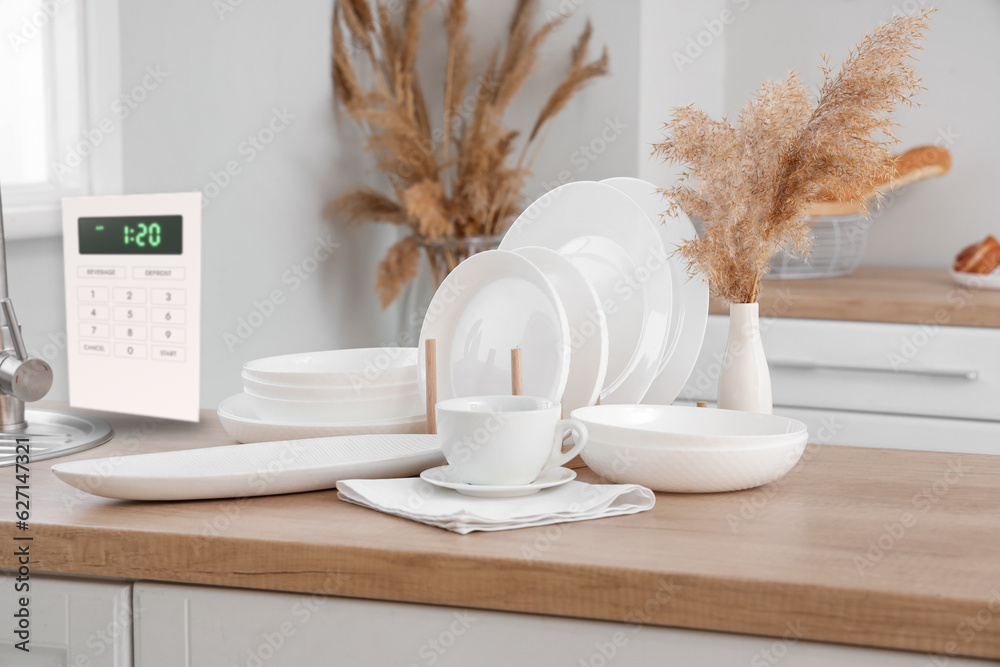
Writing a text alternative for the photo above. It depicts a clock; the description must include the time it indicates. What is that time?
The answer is 1:20
